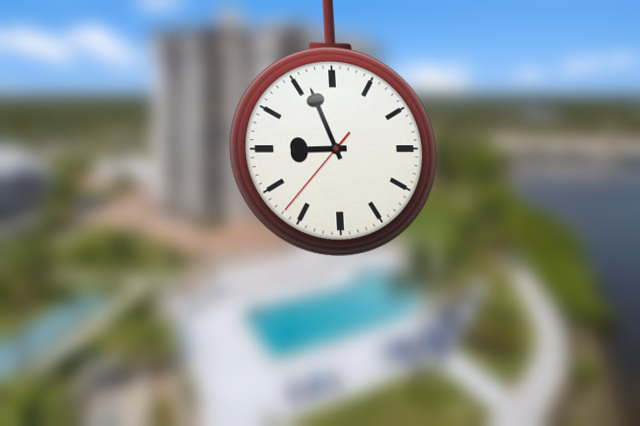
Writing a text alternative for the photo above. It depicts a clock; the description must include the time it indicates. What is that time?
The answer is 8:56:37
